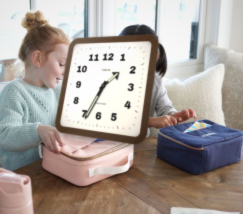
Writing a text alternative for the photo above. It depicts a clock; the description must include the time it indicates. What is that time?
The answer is 1:34
